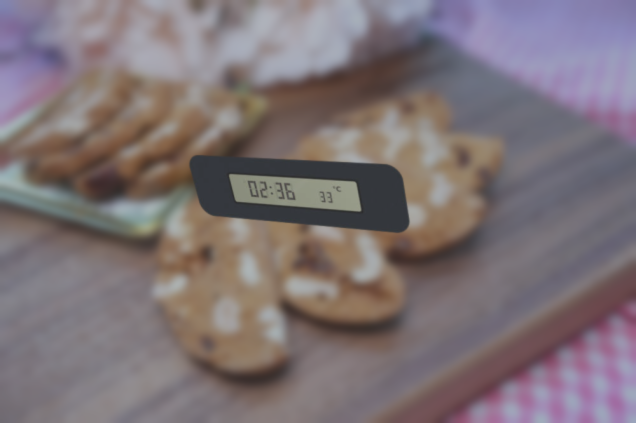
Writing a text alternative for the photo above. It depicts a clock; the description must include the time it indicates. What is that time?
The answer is 2:36
